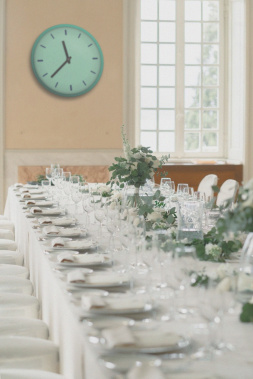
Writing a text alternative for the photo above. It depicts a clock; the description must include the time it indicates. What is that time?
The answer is 11:38
